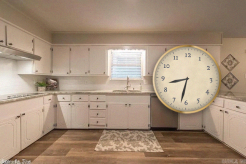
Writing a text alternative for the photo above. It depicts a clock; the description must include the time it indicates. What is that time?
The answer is 8:32
